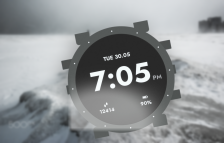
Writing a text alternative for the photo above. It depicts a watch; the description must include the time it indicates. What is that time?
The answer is 7:05
